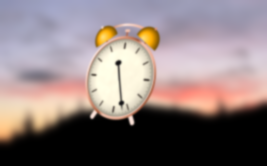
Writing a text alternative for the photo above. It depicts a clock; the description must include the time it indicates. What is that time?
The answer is 11:27
